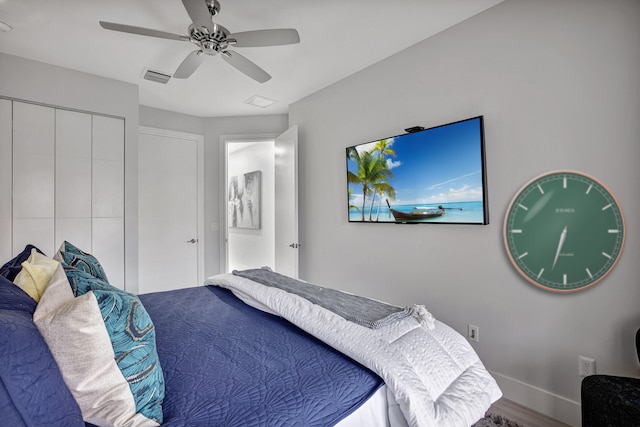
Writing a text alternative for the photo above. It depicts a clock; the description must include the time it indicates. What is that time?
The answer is 6:33
